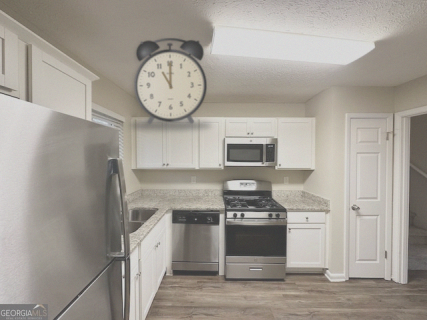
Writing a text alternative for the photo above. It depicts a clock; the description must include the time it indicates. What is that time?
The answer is 11:00
